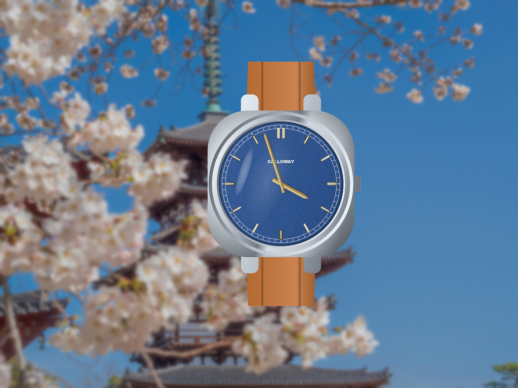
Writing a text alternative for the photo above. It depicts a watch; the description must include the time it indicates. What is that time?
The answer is 3:57
